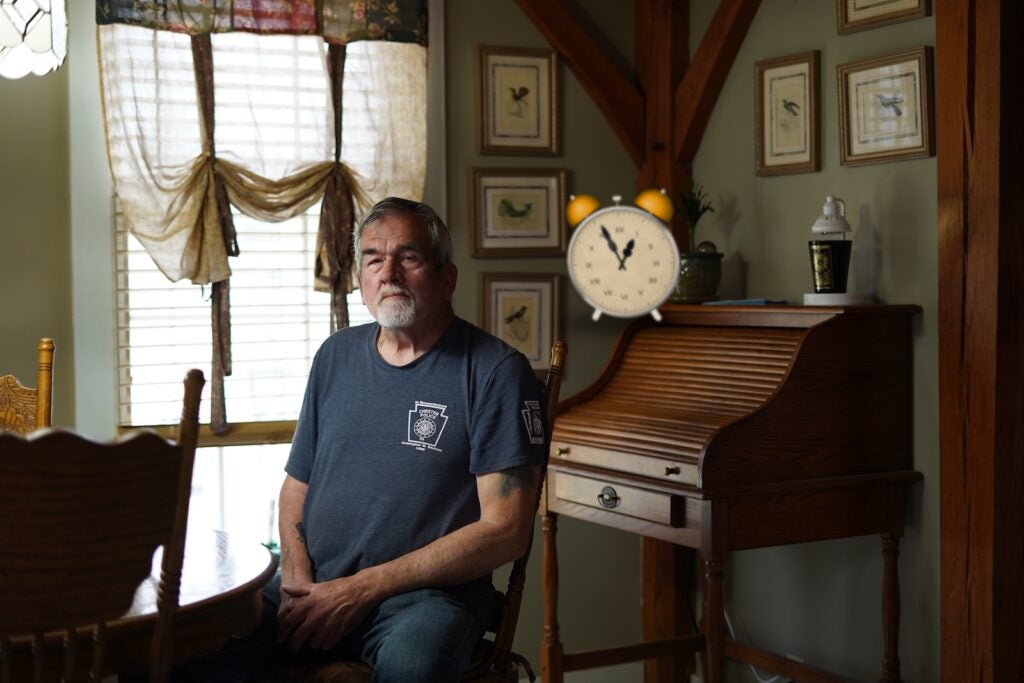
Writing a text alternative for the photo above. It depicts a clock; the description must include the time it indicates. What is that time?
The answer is 12:56
